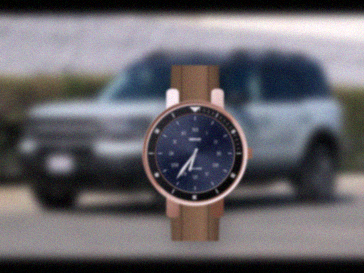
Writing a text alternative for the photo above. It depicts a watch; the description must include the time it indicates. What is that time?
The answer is 6:36
